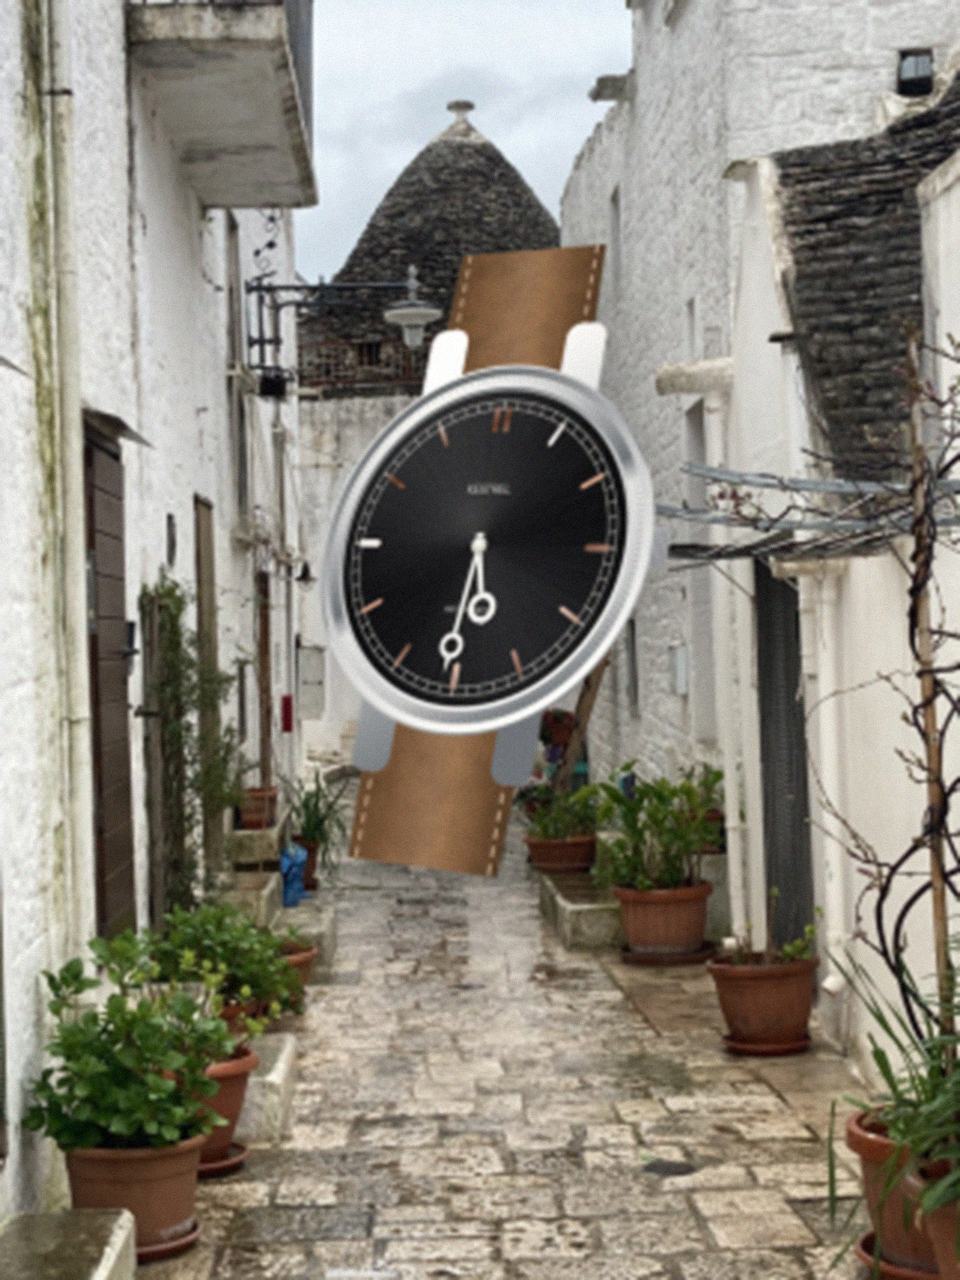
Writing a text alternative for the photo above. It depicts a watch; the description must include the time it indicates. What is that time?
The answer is 5:31
